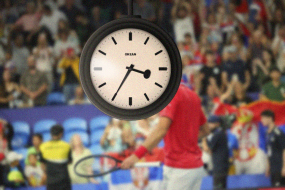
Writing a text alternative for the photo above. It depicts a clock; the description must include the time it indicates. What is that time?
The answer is 3:35
